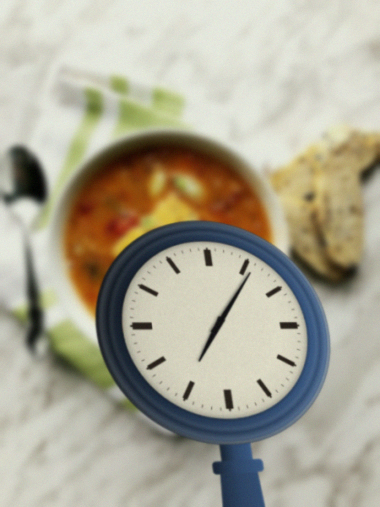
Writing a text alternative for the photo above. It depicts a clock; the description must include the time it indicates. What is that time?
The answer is 7:06
